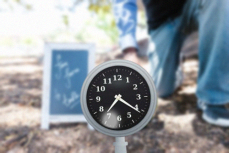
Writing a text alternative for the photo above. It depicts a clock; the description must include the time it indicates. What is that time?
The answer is 7:21
